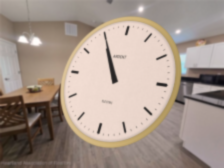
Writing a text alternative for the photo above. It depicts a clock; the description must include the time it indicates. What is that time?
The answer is 10:55
